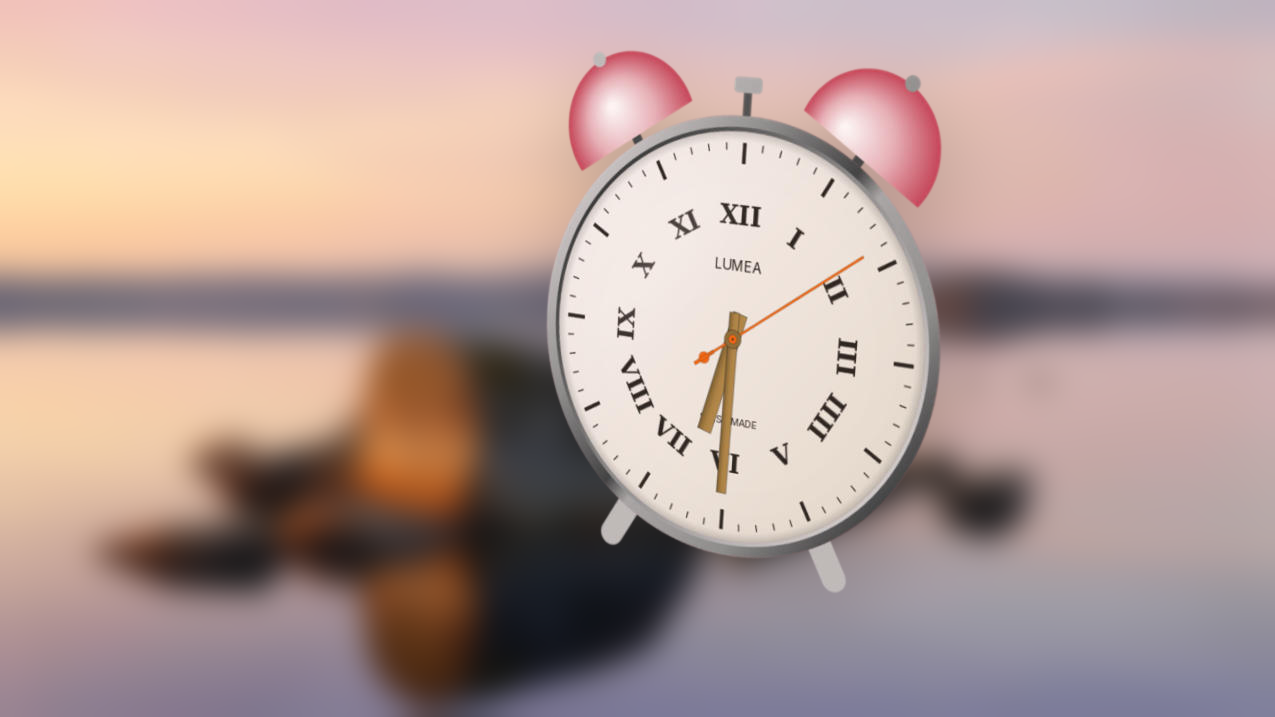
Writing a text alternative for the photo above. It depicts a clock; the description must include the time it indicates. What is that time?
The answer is 6:30:09
